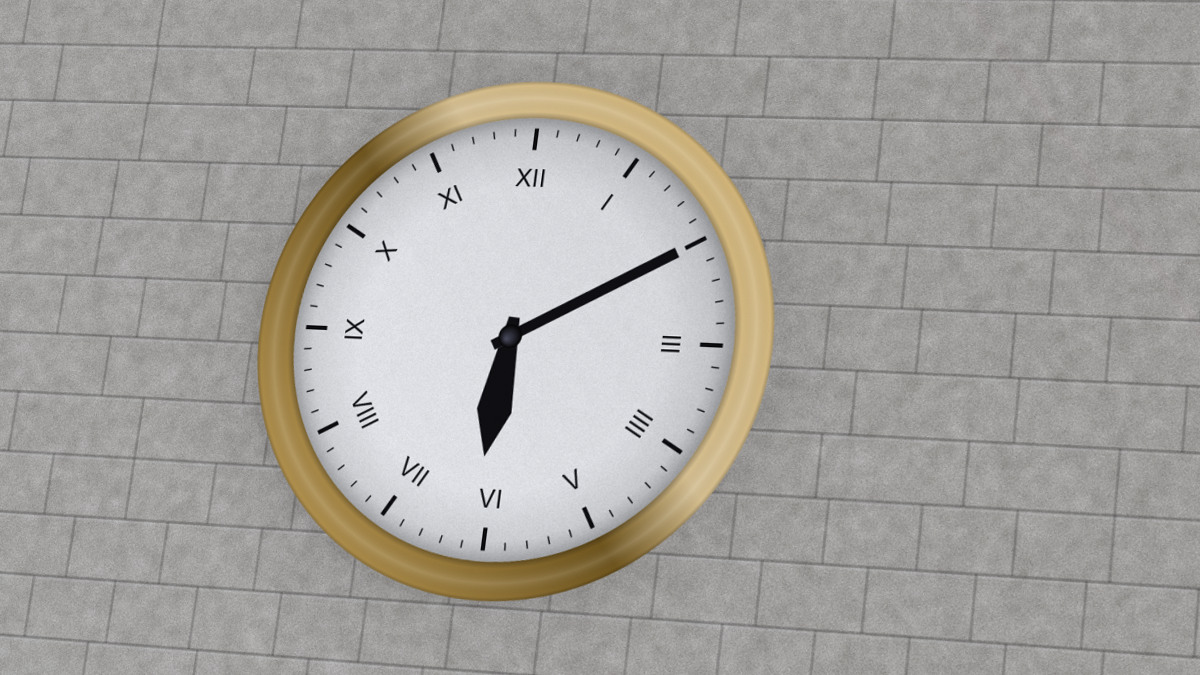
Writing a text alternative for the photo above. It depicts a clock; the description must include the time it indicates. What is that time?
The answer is 6:10
